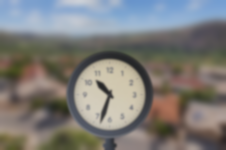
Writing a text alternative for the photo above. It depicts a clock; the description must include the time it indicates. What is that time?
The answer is 10:33
